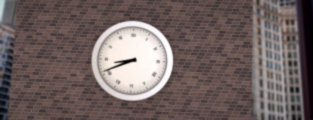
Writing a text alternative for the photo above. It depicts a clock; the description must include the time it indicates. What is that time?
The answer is 8:41
